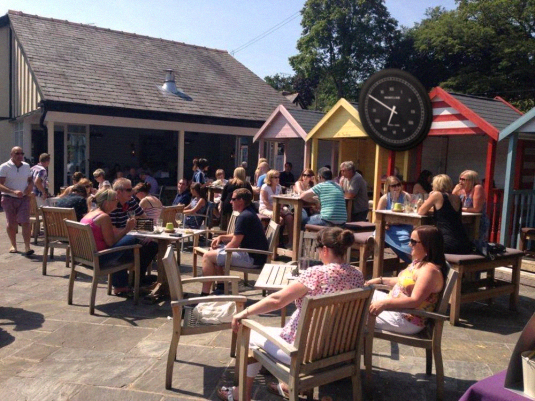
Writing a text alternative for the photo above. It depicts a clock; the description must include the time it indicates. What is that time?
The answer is 6:50
